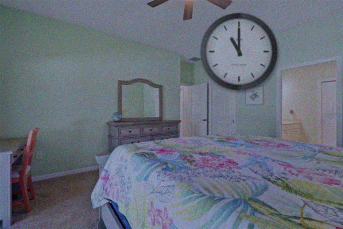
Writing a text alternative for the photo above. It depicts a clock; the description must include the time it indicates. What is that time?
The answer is 11:00
